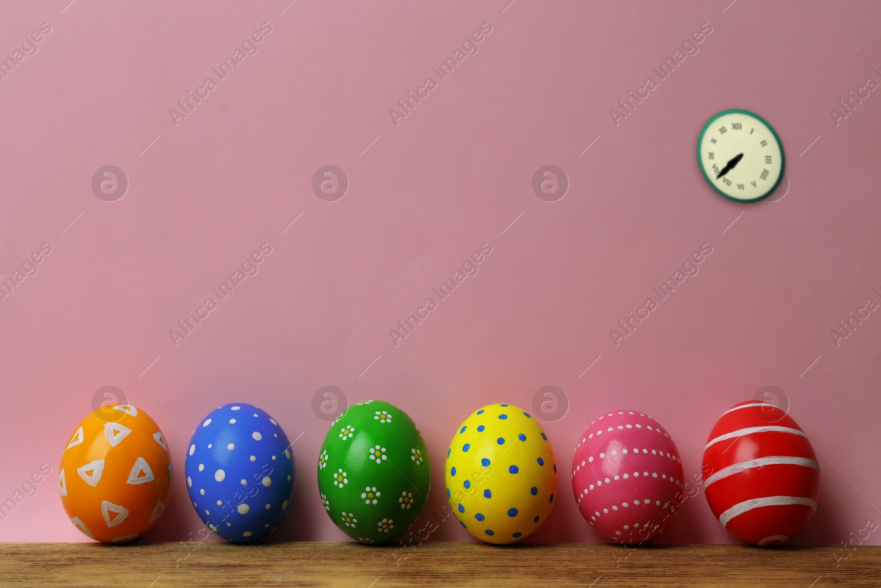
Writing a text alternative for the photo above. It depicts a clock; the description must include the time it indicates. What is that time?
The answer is 7:38
